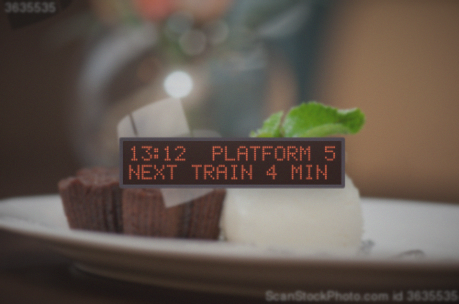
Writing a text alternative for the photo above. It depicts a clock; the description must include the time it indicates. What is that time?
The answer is 13:12
